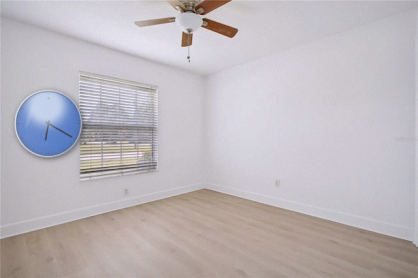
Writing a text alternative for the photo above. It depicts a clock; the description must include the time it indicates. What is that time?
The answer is 6:20
